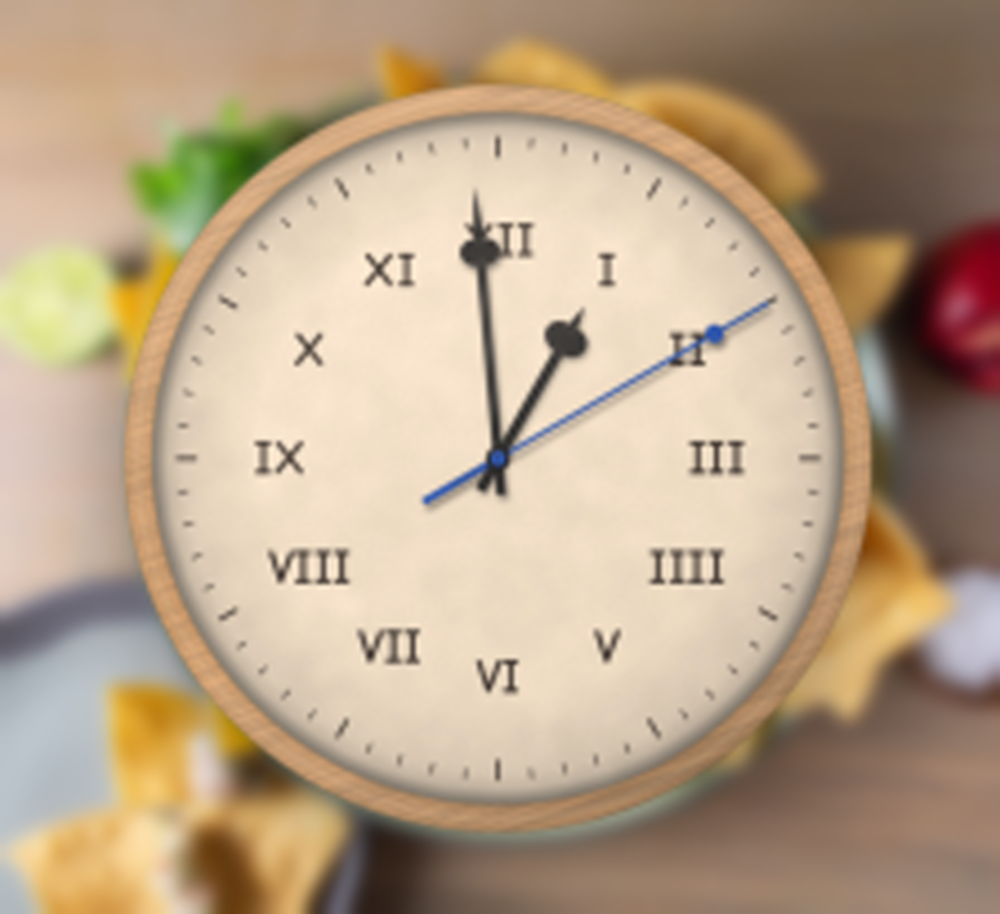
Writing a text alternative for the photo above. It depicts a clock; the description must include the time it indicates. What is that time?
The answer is 12:59:10
